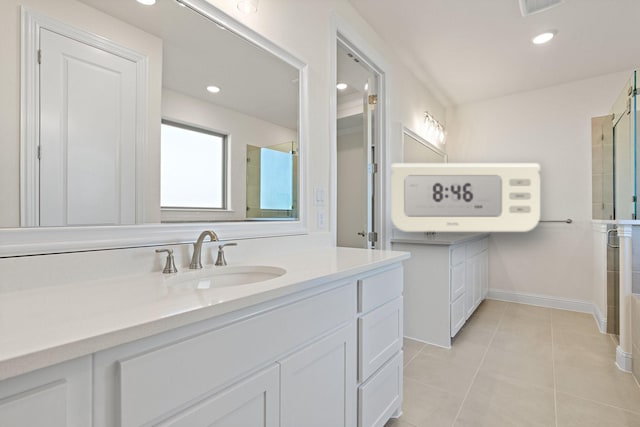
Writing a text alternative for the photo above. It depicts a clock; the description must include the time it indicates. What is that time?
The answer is 8:46
